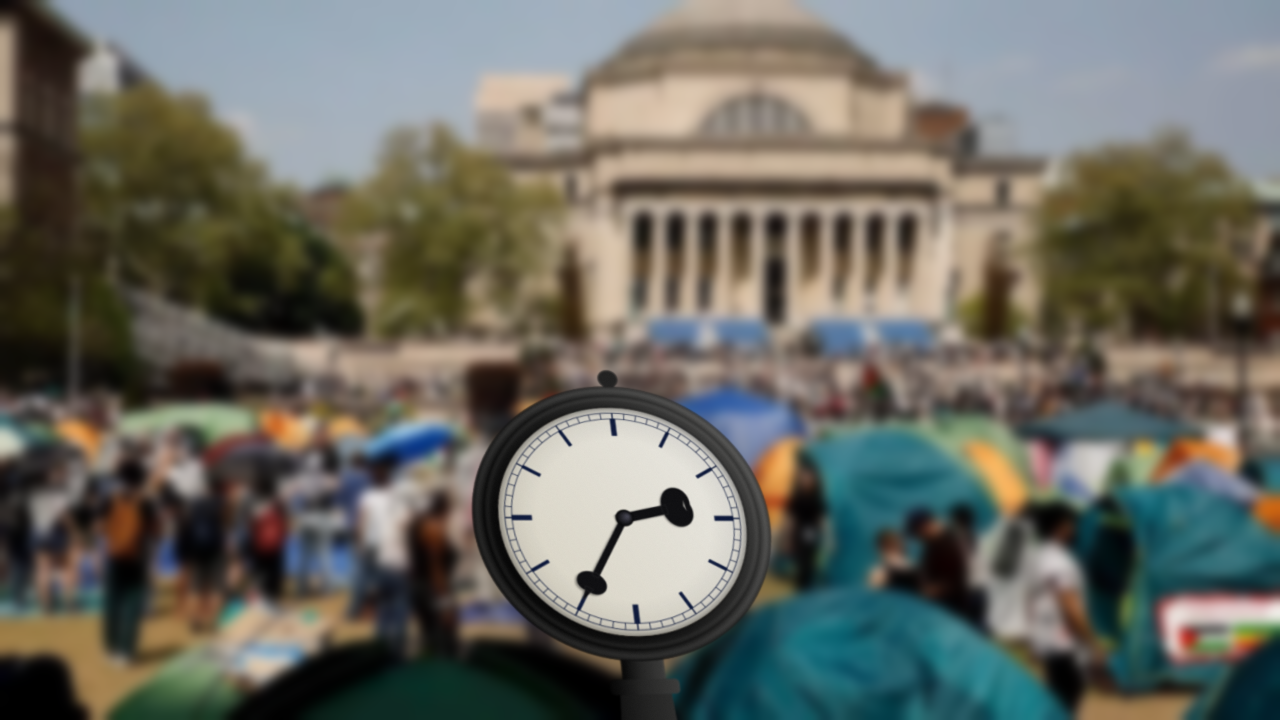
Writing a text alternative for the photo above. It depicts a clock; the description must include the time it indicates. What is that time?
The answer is 2:35
